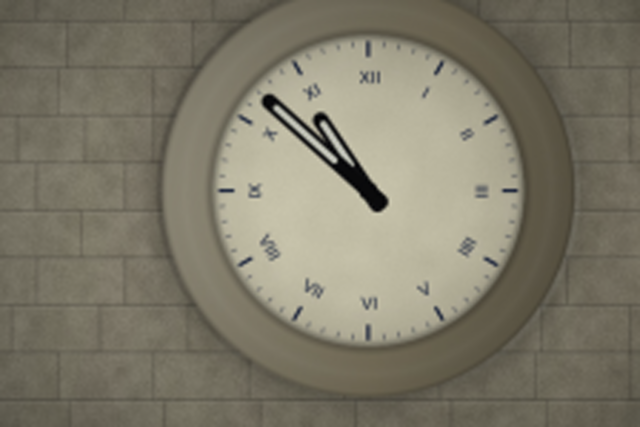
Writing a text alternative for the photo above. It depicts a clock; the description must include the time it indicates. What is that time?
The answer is 10:52
